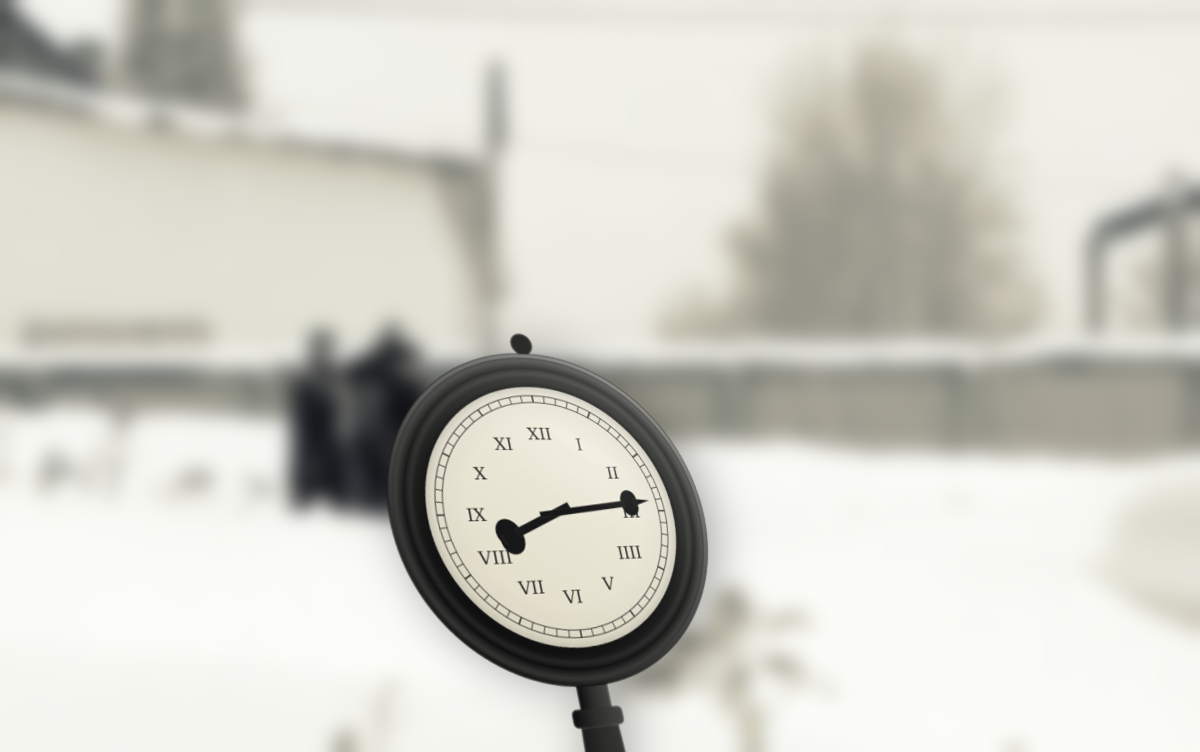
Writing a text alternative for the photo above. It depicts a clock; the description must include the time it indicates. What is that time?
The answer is 8:14
